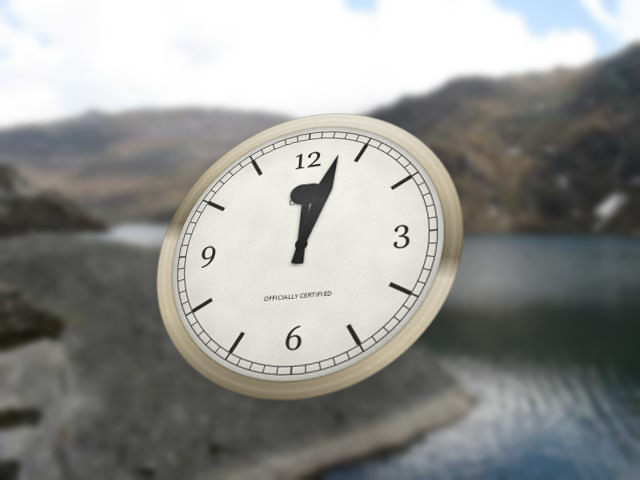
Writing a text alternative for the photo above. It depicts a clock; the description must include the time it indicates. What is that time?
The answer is 12:03
